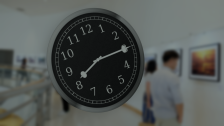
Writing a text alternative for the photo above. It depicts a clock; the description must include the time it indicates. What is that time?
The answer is 8:15
